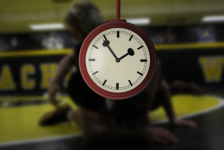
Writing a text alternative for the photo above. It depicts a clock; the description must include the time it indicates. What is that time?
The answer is 1:54
